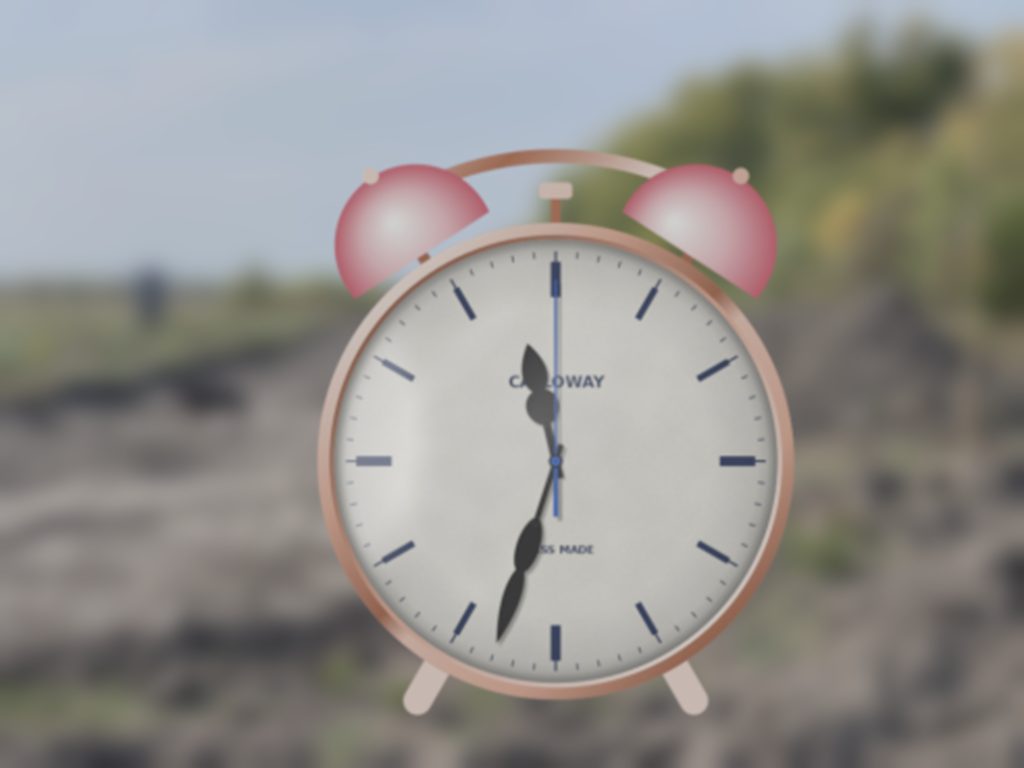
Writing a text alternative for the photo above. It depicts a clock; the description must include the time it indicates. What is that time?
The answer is 11:33:00
